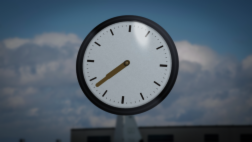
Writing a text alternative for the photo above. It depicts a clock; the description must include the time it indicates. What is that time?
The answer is 7:38
